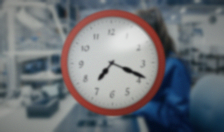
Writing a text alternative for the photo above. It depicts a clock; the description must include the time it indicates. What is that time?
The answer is 7:19
